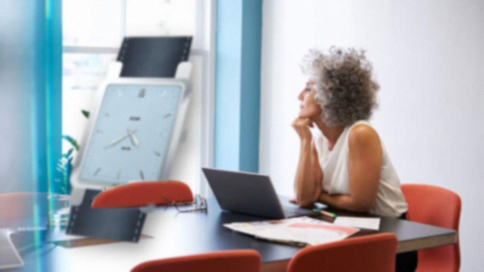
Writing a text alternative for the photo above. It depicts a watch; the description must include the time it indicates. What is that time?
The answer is 4:39
